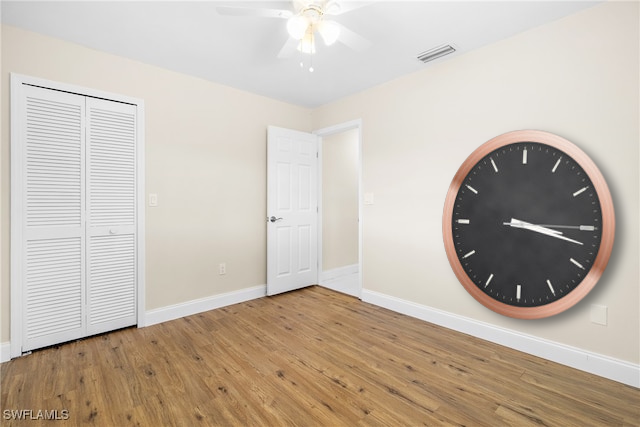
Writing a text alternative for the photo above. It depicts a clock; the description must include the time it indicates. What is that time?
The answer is 3:17:15
